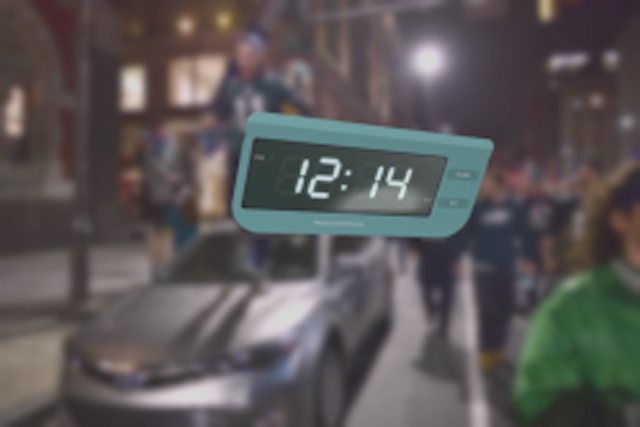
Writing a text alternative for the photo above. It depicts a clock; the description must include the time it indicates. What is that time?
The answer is 12:14
